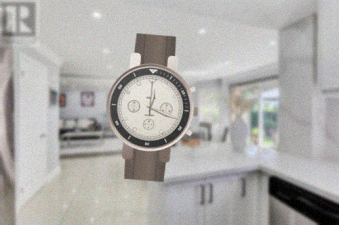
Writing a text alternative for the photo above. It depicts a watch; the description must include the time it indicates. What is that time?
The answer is 12:18
